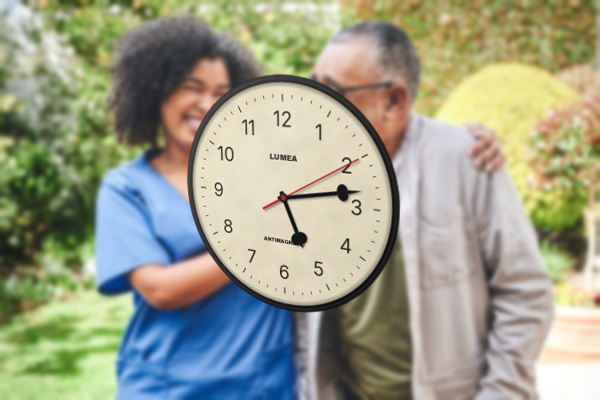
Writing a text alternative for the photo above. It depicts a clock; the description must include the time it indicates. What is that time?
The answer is 5:13:10
